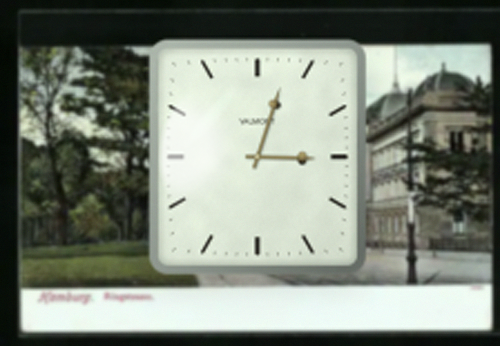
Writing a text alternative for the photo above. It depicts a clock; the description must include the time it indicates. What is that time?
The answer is 3:03
